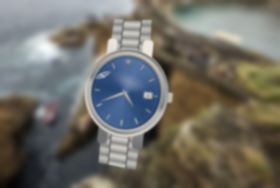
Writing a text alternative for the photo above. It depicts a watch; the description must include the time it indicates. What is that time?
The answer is 4:41
